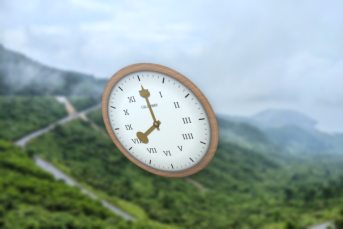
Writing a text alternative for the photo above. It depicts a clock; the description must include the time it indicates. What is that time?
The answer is 8:00
